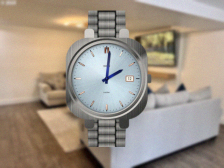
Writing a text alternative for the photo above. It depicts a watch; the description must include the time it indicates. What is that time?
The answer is 2:01
